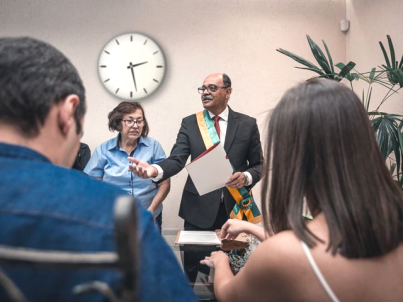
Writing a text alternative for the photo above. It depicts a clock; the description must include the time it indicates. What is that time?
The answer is 2:28
